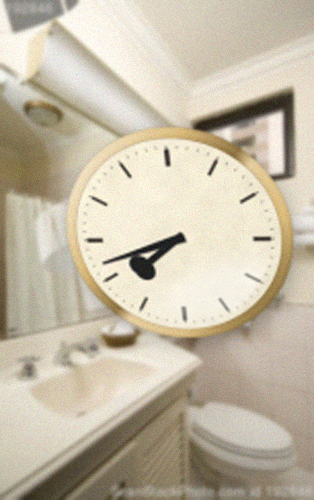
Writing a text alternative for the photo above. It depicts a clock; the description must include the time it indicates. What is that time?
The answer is 7:42
